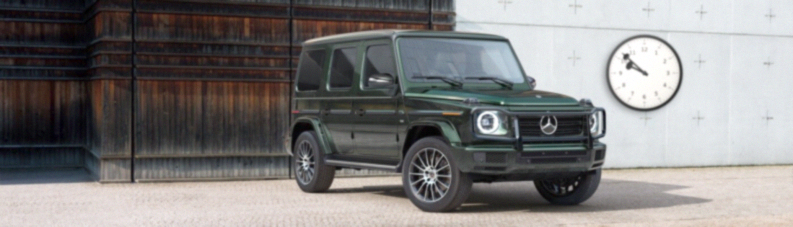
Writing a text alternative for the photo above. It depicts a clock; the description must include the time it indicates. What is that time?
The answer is 9:52
